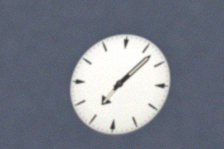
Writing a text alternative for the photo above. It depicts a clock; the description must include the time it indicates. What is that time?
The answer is 7:07
